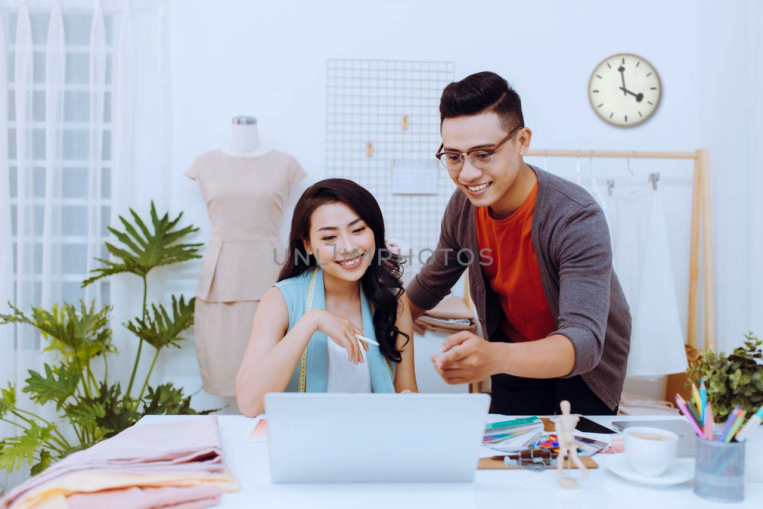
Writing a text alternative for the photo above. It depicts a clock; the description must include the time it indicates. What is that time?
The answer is 3:59
